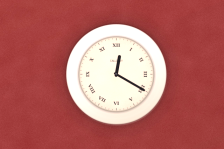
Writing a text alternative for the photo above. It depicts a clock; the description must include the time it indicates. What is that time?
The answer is 12:20
